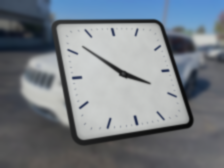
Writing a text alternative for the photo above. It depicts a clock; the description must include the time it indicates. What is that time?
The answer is 3:52
